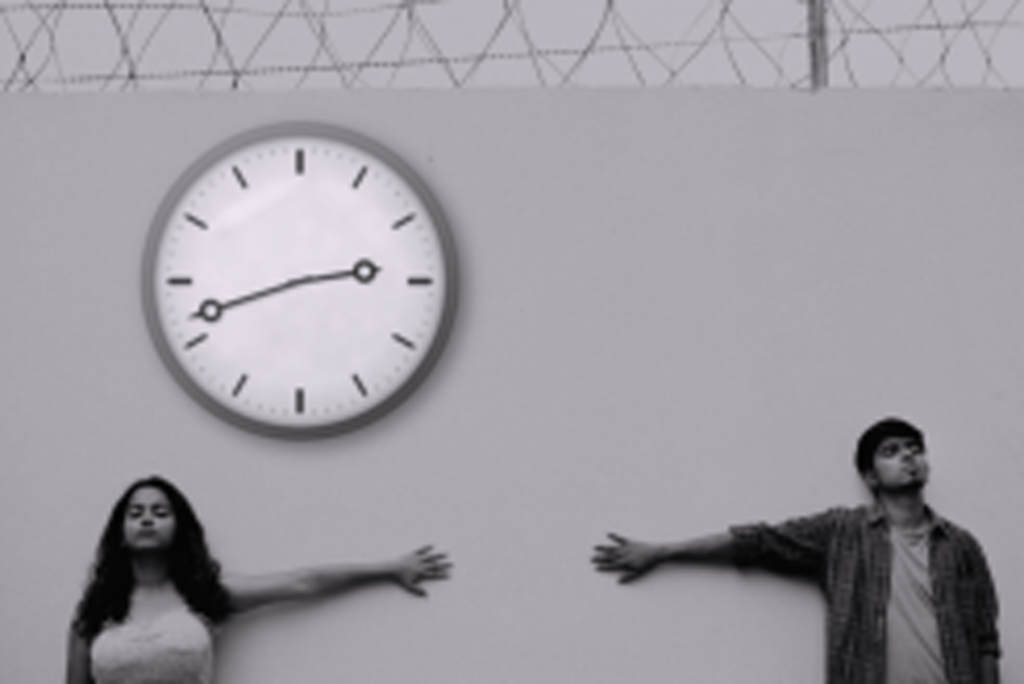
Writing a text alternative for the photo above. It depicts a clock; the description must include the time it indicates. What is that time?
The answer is 2:42
